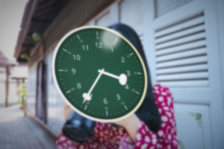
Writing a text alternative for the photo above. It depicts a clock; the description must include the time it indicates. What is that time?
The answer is 3:36
